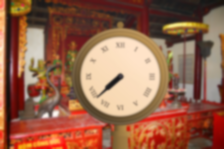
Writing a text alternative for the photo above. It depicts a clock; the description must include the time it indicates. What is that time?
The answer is 7:38
